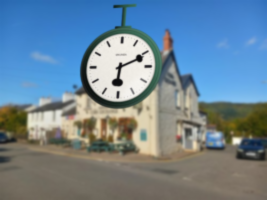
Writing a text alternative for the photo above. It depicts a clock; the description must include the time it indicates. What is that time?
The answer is 6:11
